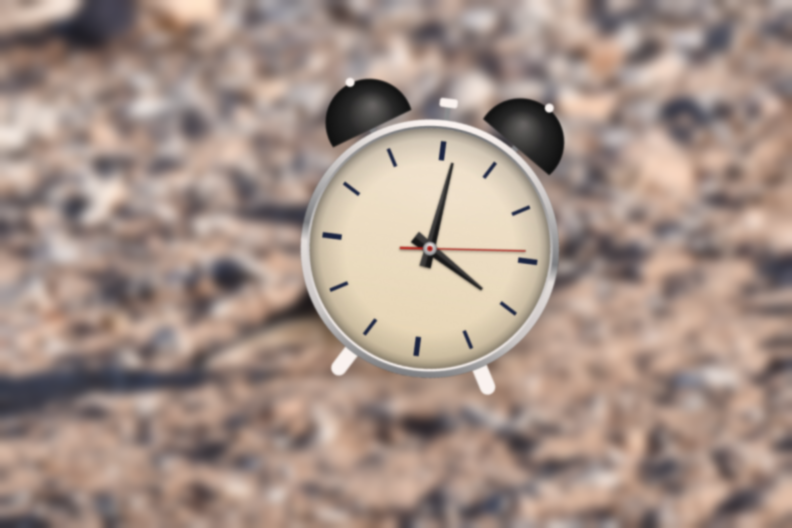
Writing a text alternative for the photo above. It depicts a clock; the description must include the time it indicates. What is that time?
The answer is 4:01:14
